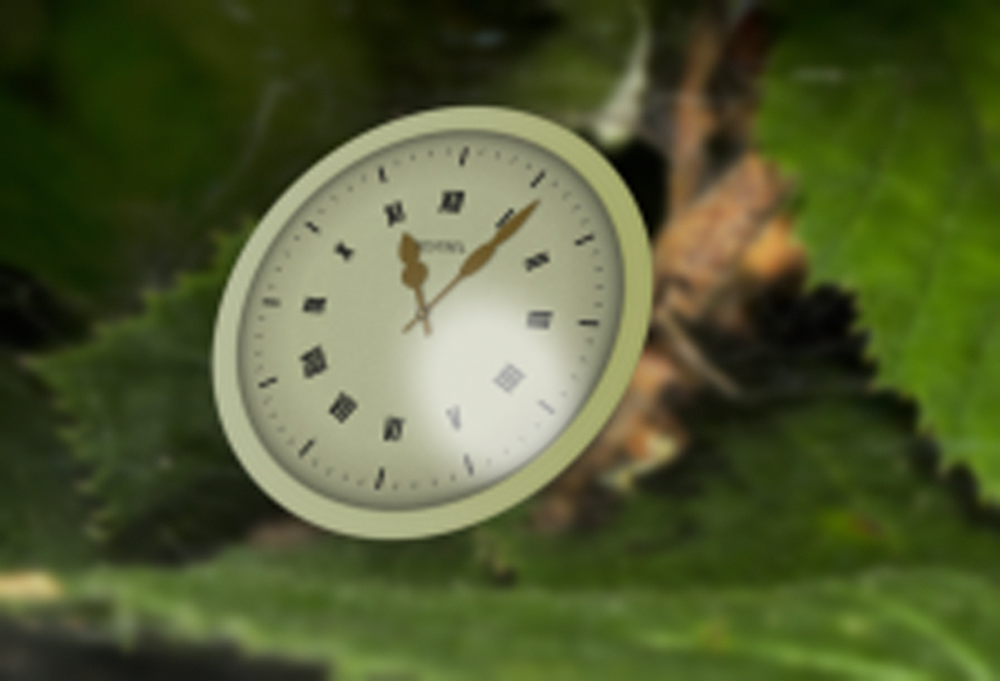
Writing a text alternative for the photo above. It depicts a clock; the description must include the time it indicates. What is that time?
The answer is 11:06
